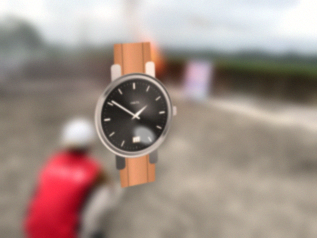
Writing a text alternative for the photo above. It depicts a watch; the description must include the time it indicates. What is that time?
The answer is 1:51
